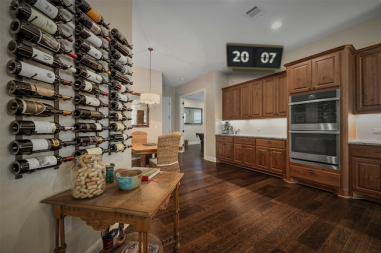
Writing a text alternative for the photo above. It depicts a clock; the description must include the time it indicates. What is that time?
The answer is 20:07
